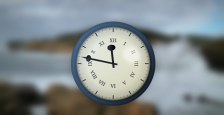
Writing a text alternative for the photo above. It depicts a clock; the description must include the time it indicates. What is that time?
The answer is 11:47
